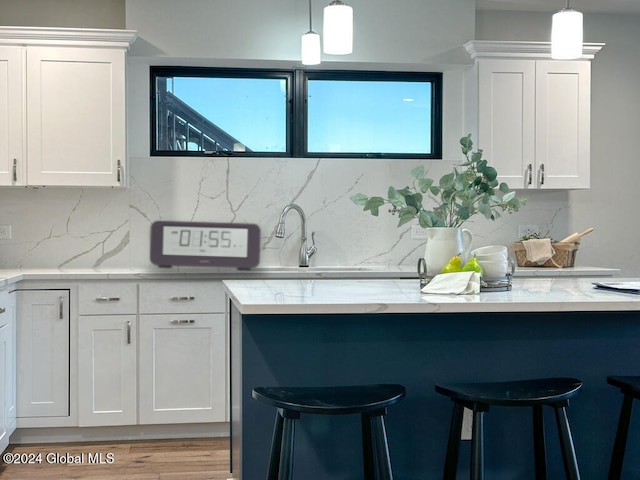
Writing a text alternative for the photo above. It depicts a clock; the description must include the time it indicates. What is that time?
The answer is 1:55
